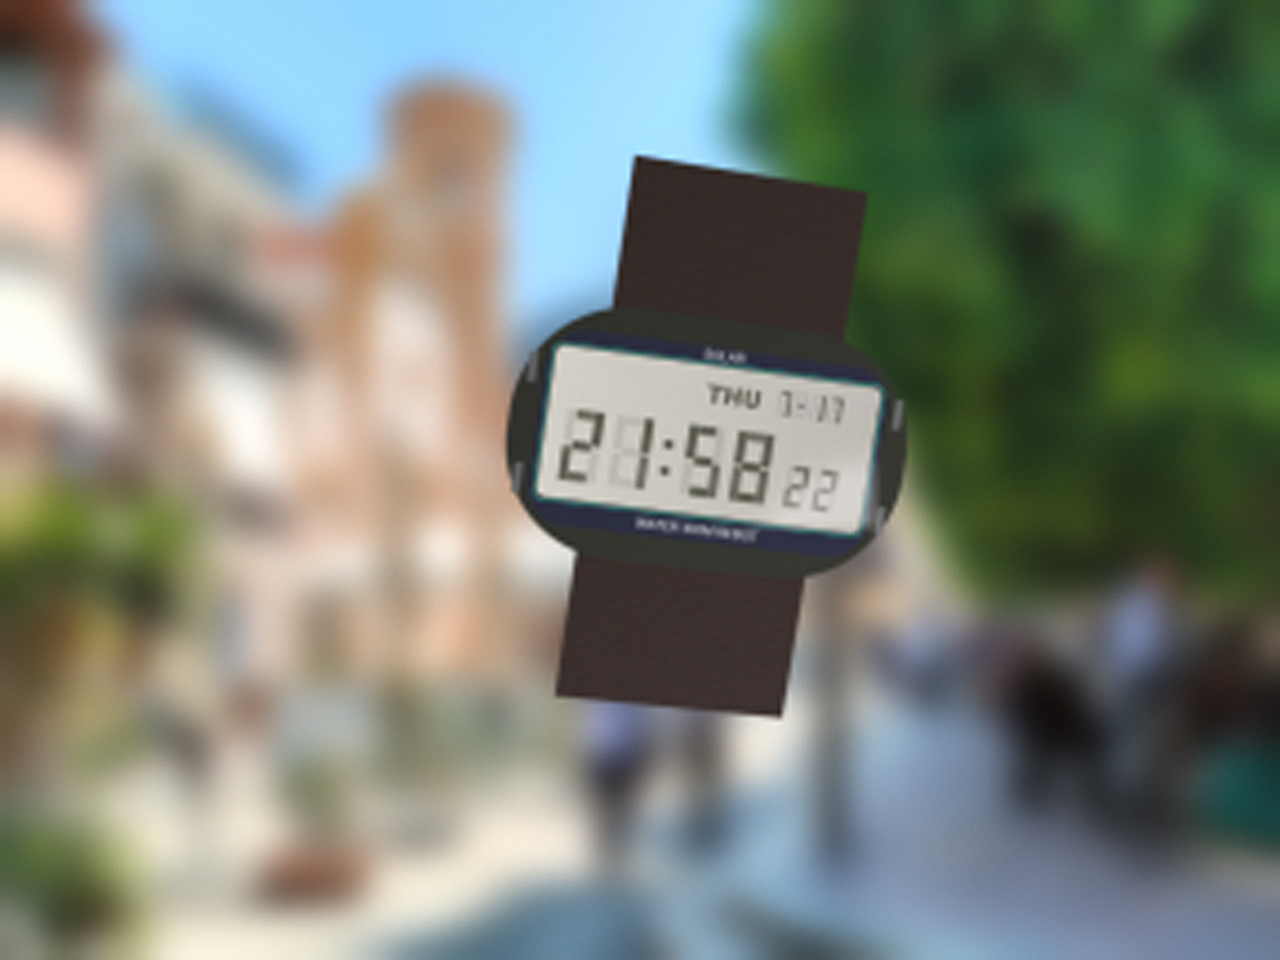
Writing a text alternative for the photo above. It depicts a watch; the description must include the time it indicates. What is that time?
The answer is 21:58:22
